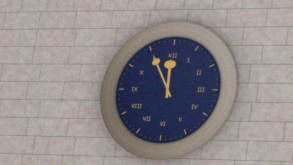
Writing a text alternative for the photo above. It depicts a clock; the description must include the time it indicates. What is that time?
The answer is 11:55
